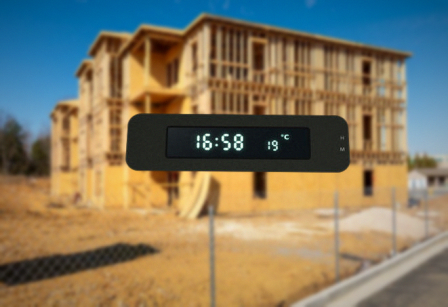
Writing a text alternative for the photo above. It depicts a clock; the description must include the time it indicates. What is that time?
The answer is 16:58
